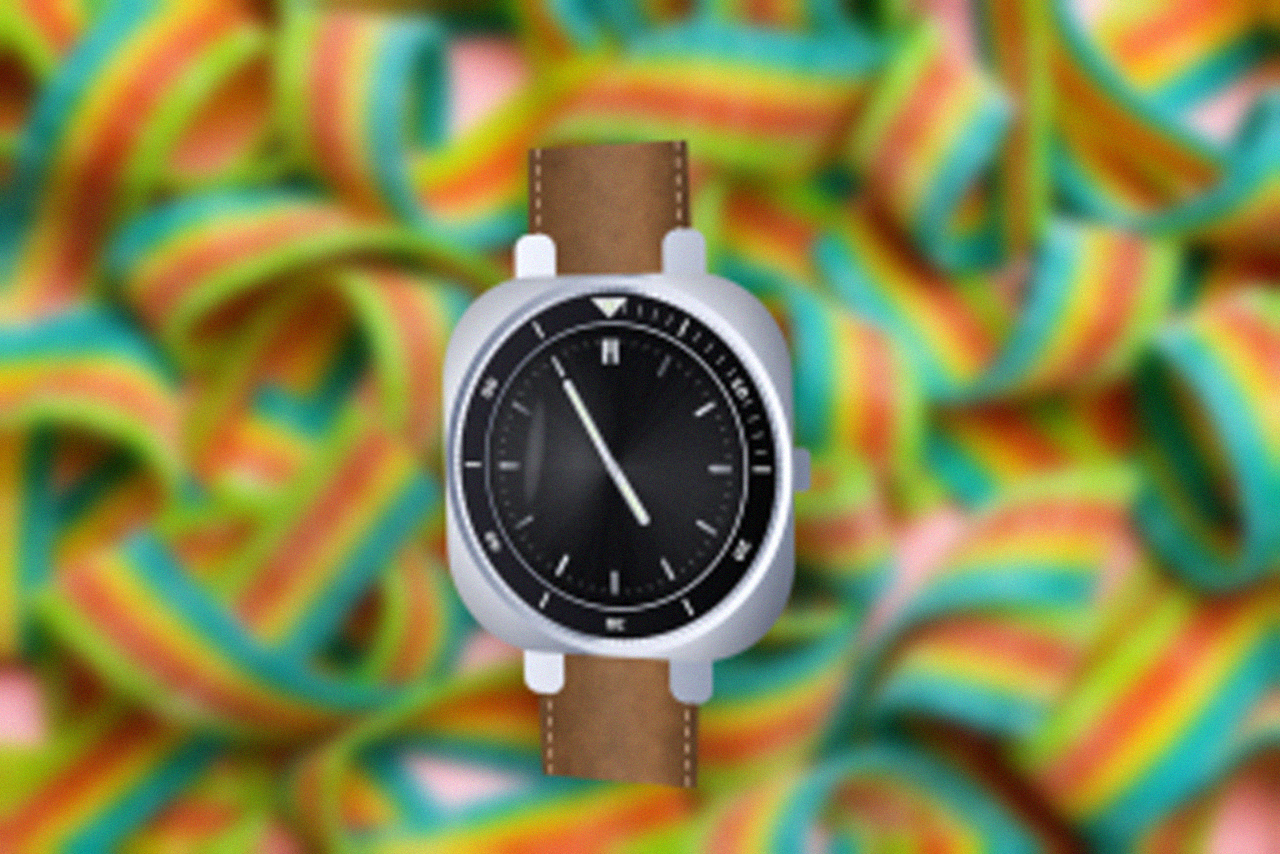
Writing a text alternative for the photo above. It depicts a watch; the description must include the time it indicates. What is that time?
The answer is 4:55
